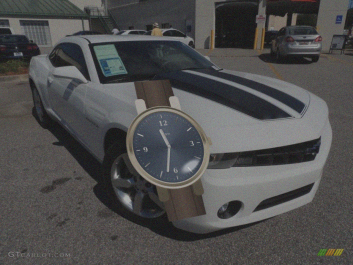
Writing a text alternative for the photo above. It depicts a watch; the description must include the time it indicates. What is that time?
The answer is 11:33
